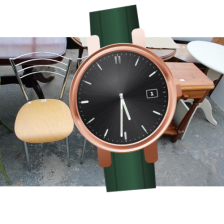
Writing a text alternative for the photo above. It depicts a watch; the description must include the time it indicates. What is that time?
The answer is 5:31
